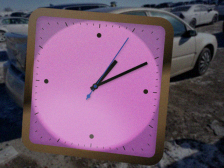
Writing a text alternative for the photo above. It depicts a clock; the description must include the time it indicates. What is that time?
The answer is 1:10:05
